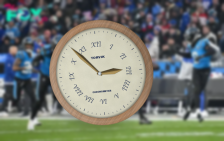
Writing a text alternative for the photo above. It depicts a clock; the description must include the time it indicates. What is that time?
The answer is 2:53
